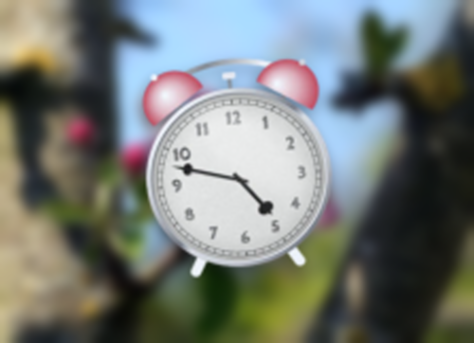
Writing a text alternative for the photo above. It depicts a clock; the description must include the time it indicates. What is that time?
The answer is 4:48
